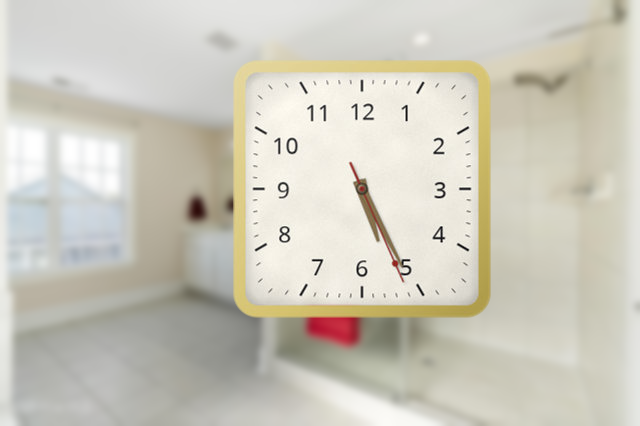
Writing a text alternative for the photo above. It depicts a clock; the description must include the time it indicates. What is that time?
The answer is 5:25:26
